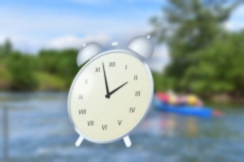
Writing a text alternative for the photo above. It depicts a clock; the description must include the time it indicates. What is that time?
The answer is 1:57
